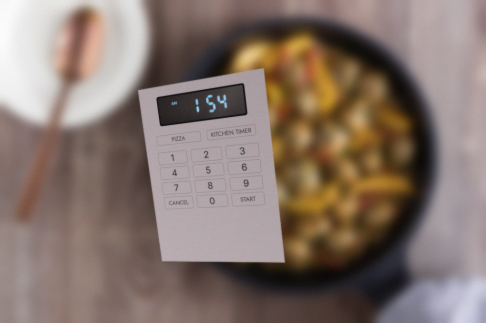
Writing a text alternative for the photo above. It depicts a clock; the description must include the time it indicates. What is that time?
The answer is 1:54
